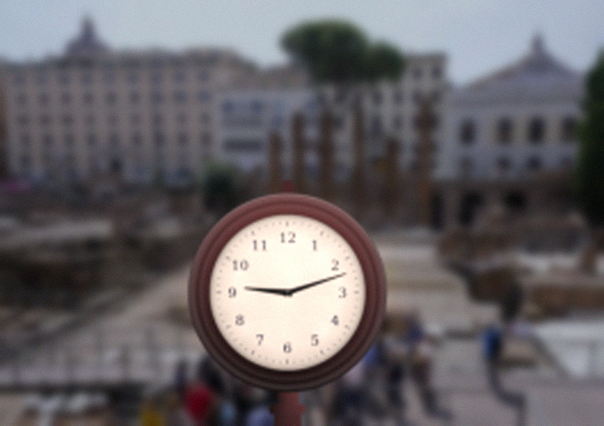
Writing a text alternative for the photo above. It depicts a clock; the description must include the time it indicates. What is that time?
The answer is 9:12
